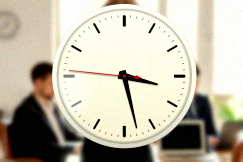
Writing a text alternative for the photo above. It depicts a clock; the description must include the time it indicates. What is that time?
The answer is 3:27:46
